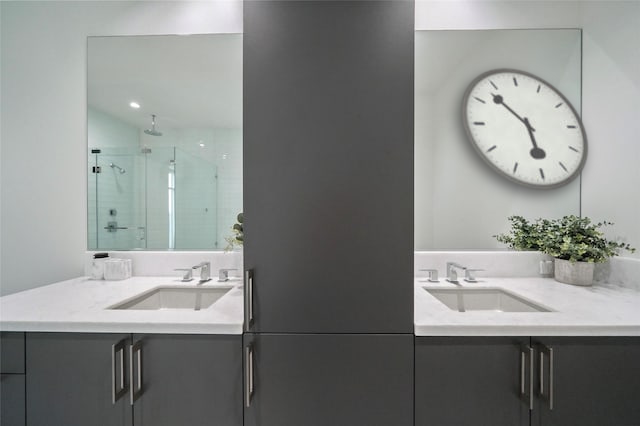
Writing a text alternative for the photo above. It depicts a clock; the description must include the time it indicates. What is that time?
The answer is 5:53
